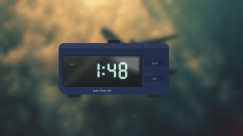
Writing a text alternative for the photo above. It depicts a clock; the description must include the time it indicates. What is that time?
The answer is 1:48
